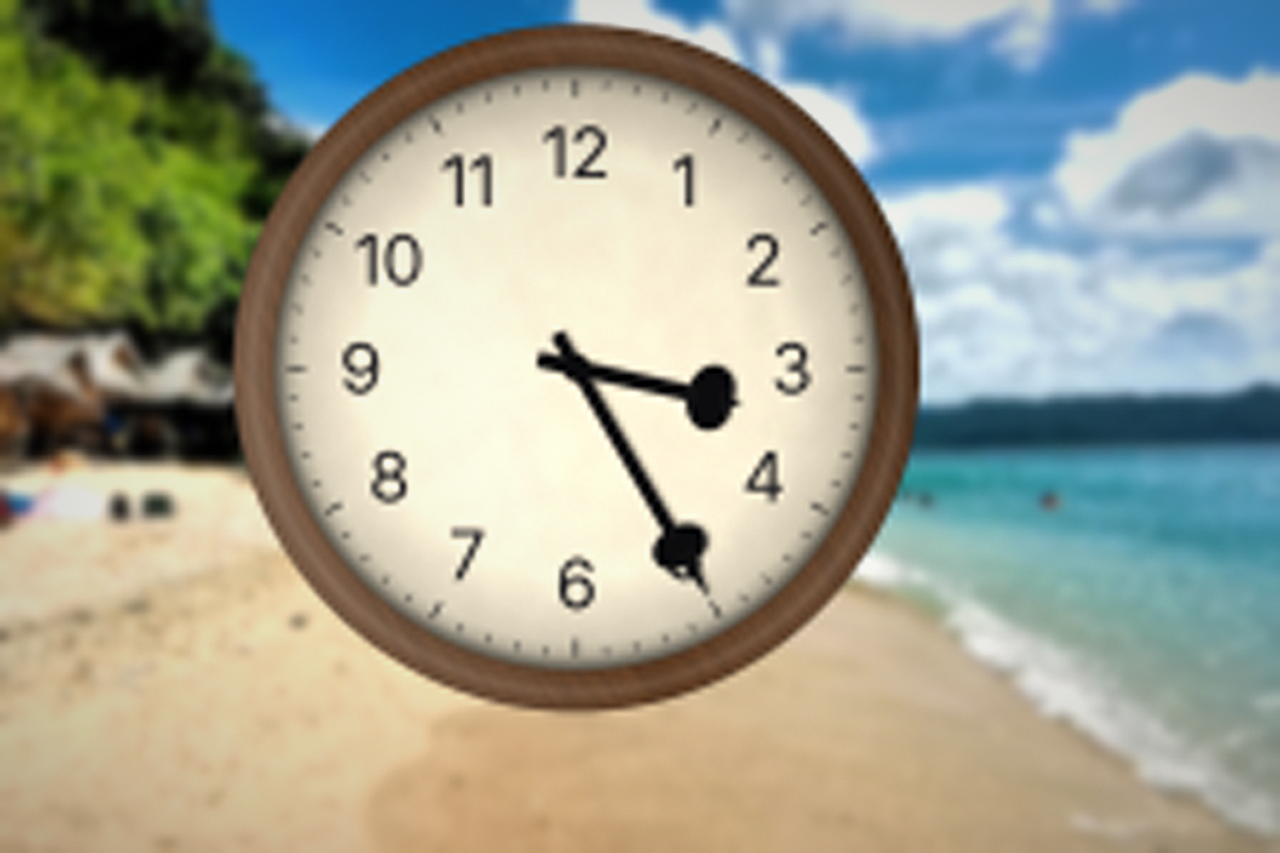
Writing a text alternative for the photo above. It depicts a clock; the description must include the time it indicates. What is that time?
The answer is 3:25
